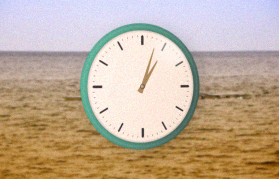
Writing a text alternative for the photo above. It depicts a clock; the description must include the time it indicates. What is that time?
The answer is 1:03
